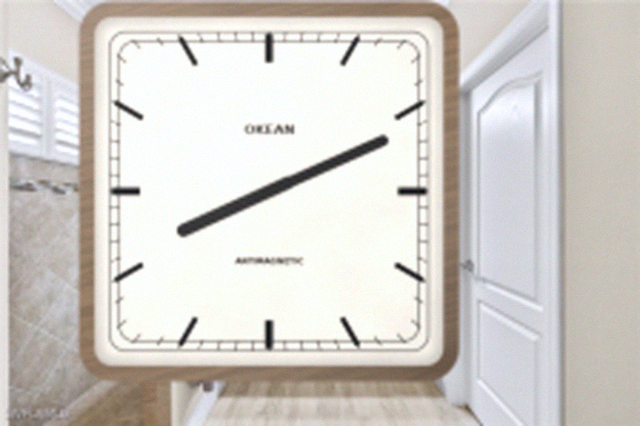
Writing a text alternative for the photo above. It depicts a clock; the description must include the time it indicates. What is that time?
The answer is 8:11
